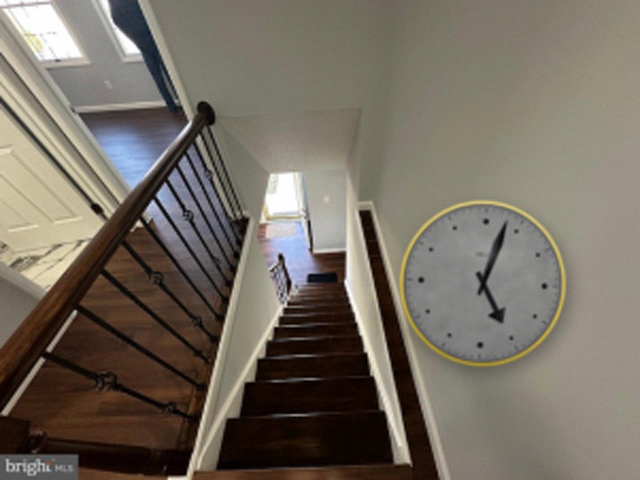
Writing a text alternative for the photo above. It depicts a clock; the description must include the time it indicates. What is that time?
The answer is 5:03
